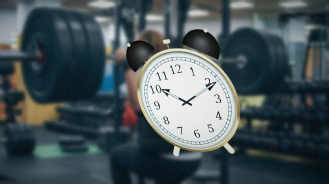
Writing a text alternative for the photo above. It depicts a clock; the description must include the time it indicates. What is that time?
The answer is 10:11
